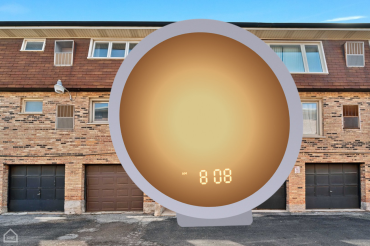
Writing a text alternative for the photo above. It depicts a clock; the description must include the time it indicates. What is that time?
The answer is 8:08
